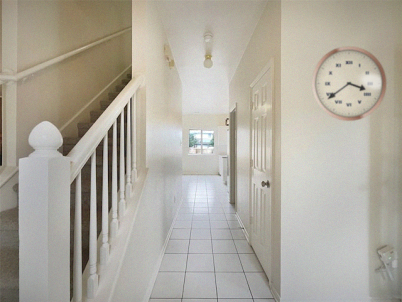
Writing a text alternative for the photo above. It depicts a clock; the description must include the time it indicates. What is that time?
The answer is 3:39
